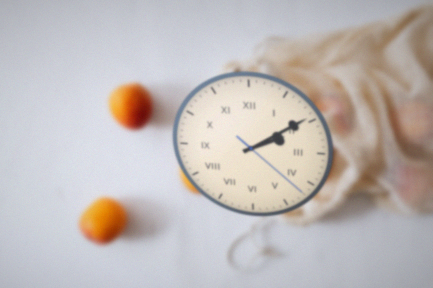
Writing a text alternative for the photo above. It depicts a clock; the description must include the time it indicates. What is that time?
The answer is 2:09:22
